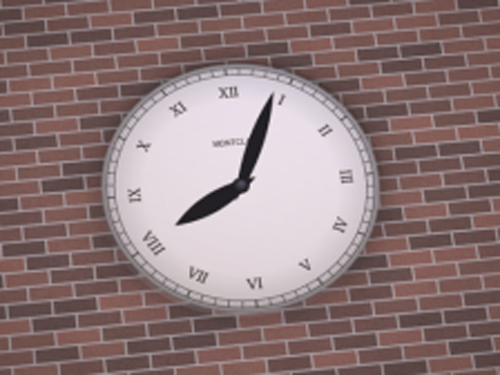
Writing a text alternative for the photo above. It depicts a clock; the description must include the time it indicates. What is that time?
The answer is 8:04
